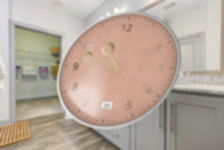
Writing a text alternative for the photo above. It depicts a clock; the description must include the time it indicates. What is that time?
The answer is 10:48
